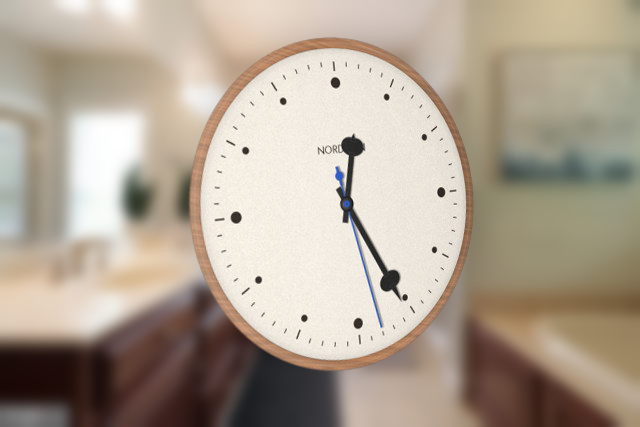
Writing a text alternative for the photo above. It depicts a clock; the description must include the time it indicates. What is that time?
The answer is 12:25:28
